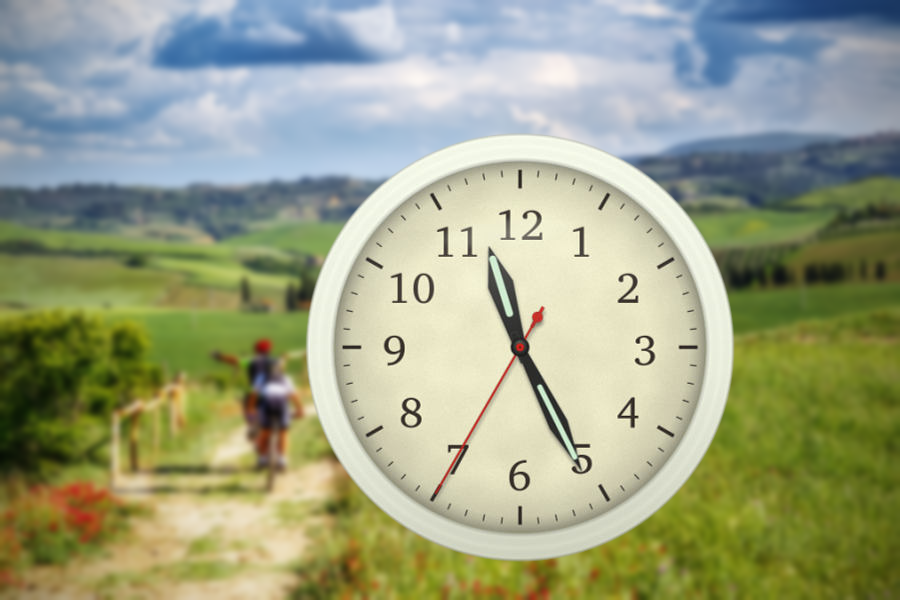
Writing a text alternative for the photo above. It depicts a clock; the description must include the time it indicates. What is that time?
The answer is 11:25:35
